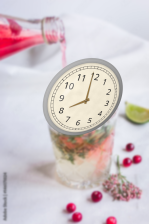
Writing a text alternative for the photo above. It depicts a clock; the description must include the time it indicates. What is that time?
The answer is 7:59
